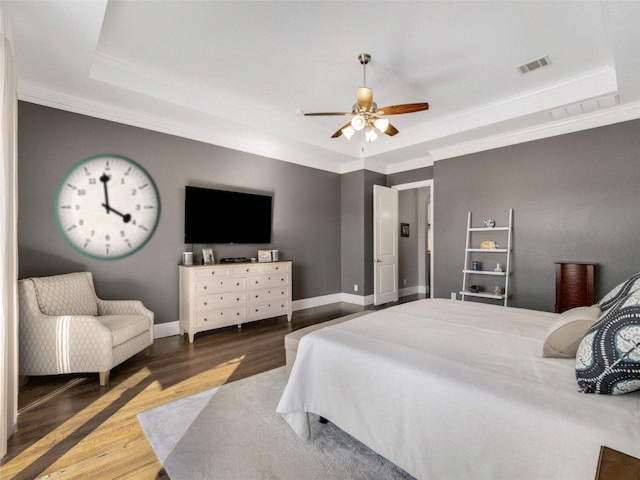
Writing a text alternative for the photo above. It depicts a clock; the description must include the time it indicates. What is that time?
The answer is 3:59
